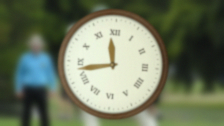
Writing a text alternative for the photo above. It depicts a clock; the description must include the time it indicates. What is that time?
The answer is 11:43
